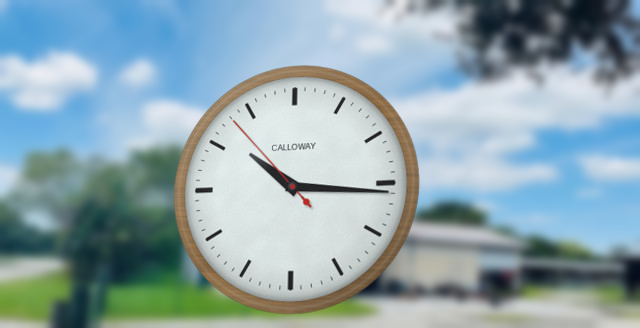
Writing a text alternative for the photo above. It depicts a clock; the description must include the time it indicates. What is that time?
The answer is 10:15:53
